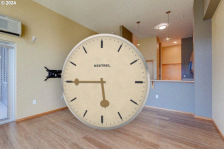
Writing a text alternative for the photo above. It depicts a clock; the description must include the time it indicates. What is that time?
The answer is 5:45
